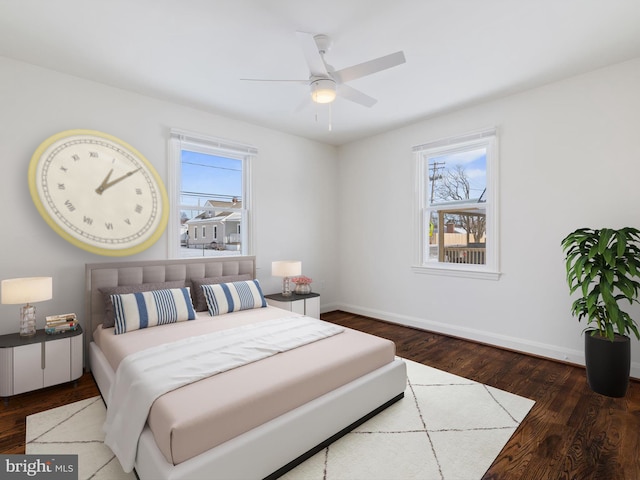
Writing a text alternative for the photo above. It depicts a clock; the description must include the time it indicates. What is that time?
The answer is 1:10
